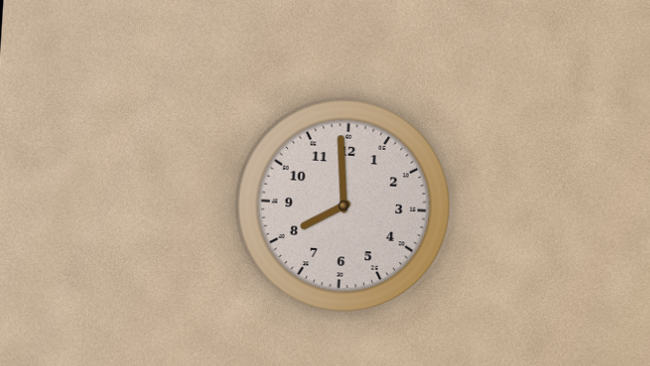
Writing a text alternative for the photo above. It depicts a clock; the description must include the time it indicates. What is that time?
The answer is 7:59
